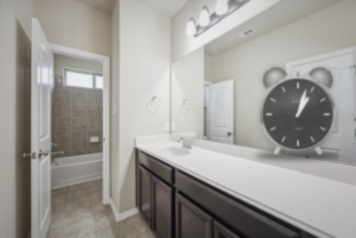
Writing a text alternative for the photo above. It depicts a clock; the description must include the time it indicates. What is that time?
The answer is 1:03
